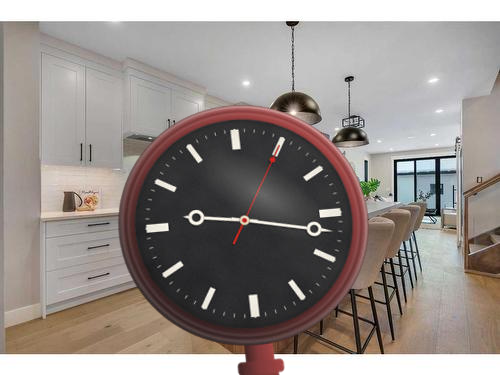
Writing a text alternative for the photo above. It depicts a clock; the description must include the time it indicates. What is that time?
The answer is 9:17:05
